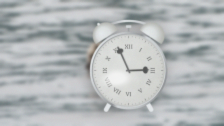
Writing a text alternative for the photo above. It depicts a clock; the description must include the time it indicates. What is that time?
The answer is 2:56
